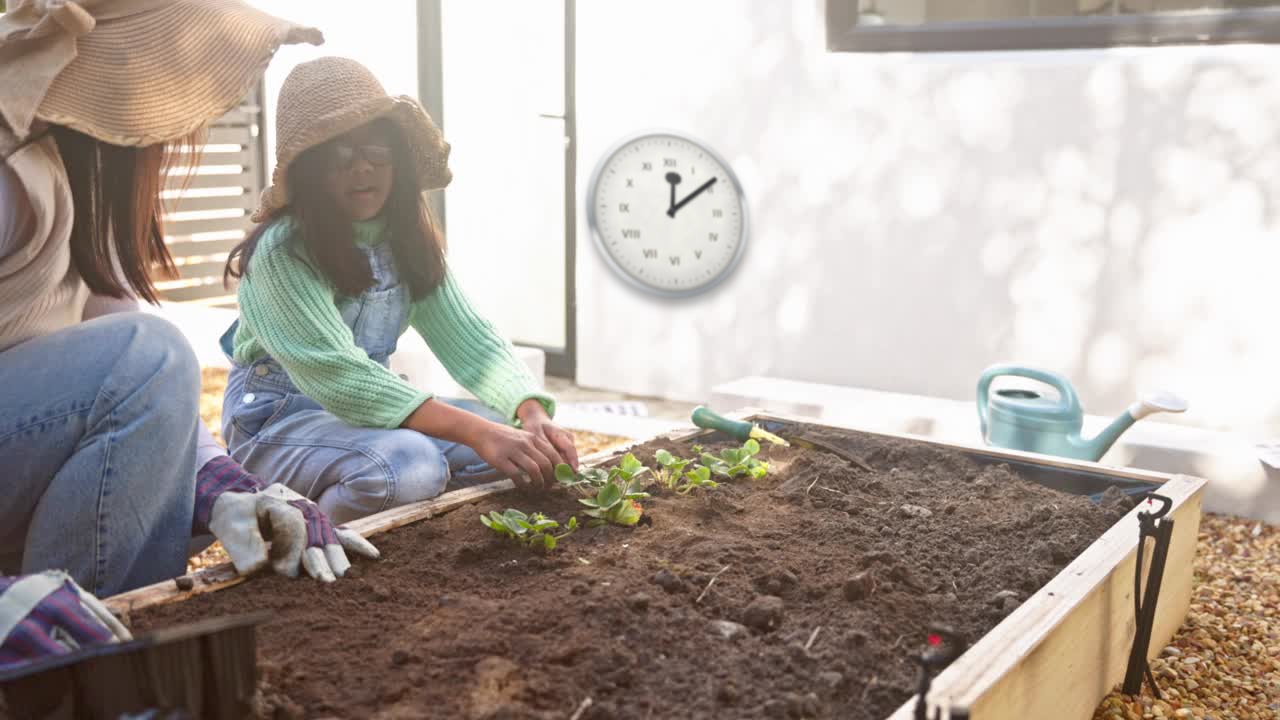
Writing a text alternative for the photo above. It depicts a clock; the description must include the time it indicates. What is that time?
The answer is 12:09
